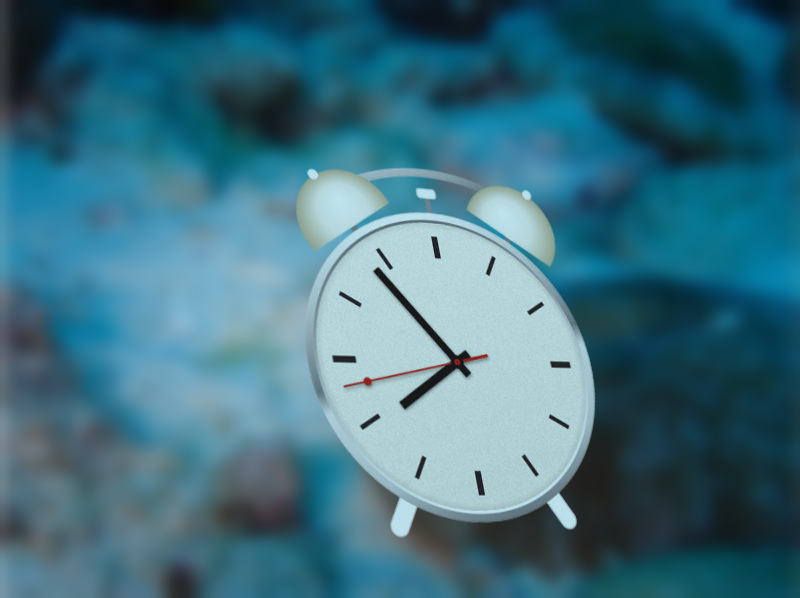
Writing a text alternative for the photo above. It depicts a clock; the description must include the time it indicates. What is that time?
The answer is 7:53:43
